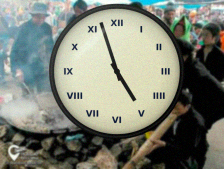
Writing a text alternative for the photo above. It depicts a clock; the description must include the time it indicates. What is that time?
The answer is 4:57
